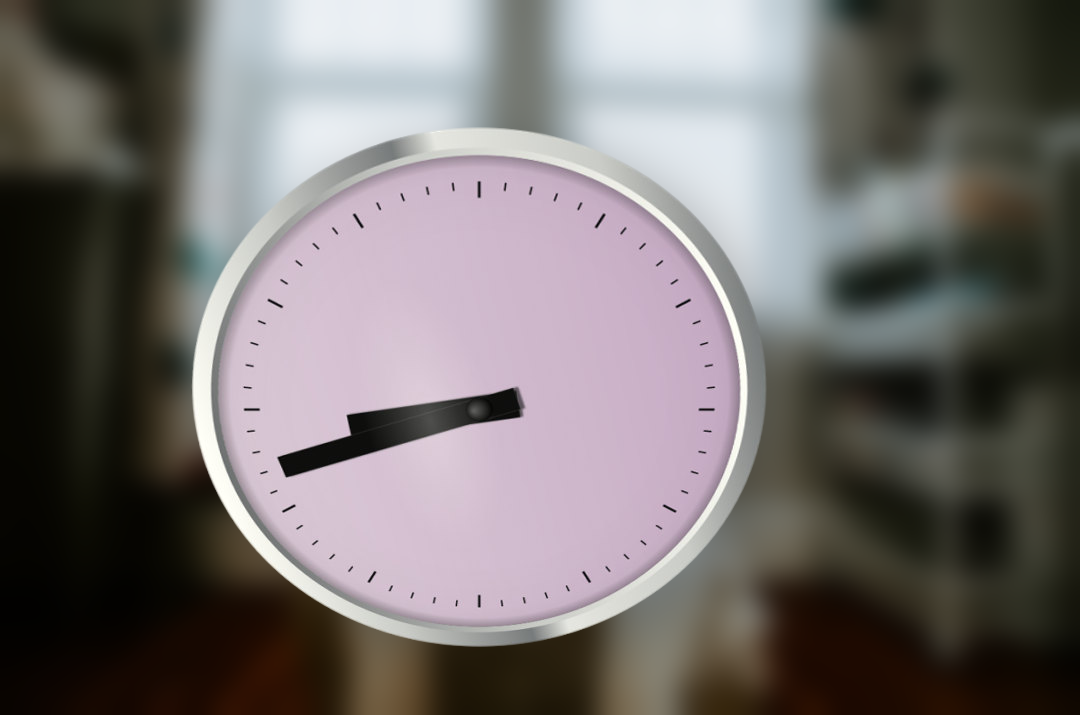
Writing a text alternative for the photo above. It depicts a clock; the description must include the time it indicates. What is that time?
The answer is 8:42
